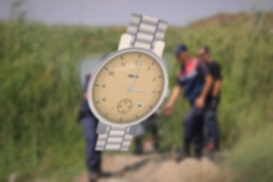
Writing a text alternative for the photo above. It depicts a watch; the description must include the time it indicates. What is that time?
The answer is 3:01
